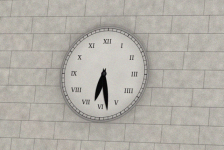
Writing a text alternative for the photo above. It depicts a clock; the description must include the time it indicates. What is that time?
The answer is 6:28
